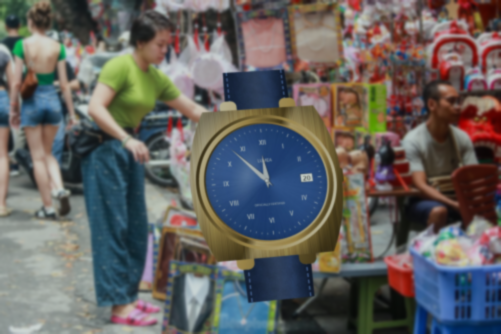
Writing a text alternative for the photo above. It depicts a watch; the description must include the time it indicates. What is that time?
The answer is 11:53
